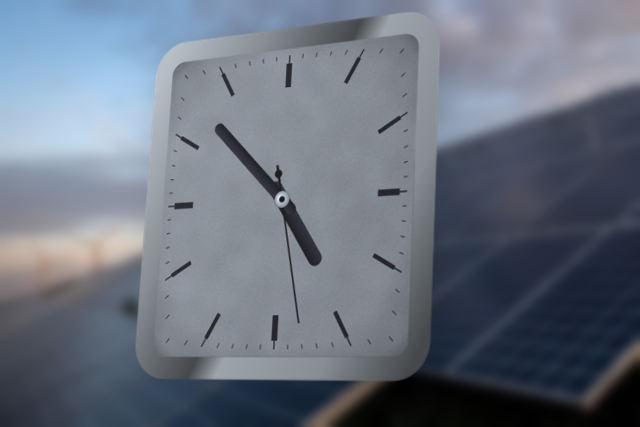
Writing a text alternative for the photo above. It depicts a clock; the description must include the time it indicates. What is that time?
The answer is 4:52:28
